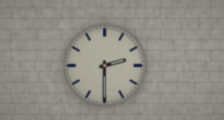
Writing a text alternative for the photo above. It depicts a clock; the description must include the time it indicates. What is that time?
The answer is 2:30
